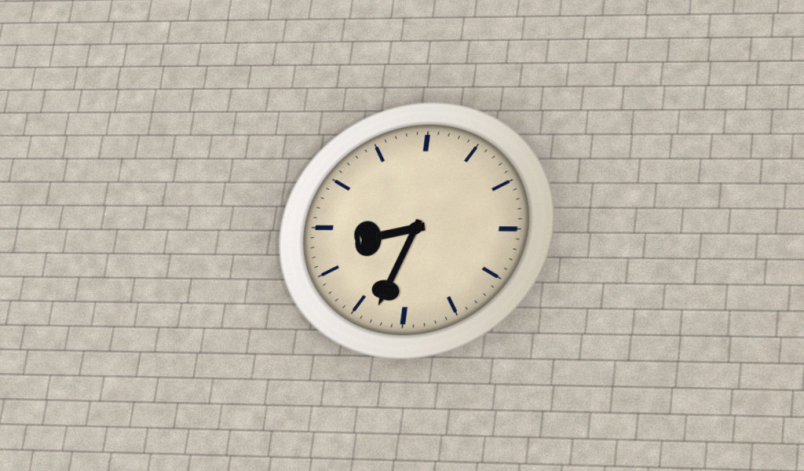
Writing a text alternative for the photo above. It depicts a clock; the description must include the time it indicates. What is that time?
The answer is 8:33
